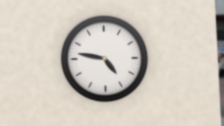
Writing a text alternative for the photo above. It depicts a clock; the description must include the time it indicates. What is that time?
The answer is 4:47
